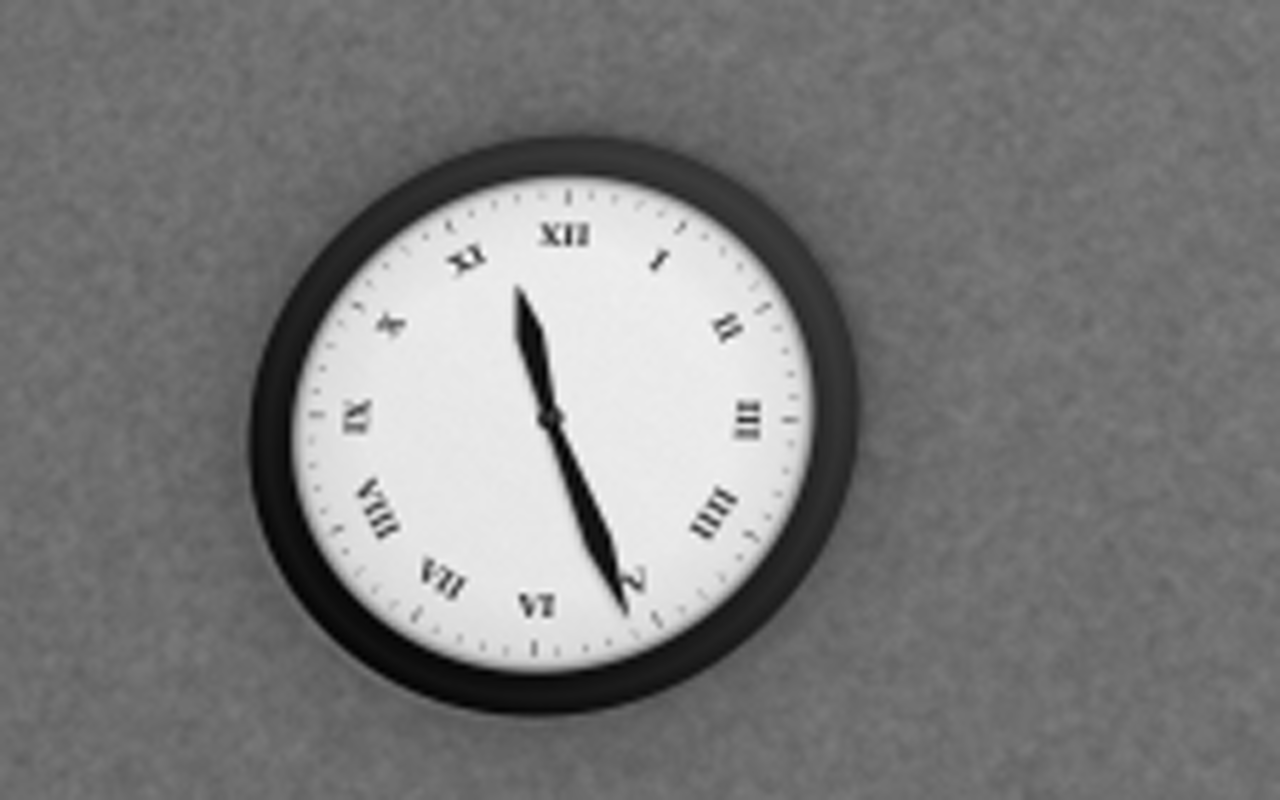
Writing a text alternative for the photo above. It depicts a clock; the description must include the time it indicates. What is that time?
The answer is 11:26
